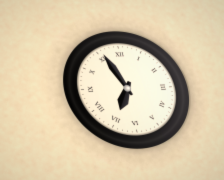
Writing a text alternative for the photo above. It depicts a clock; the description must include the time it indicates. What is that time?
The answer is 6:56
